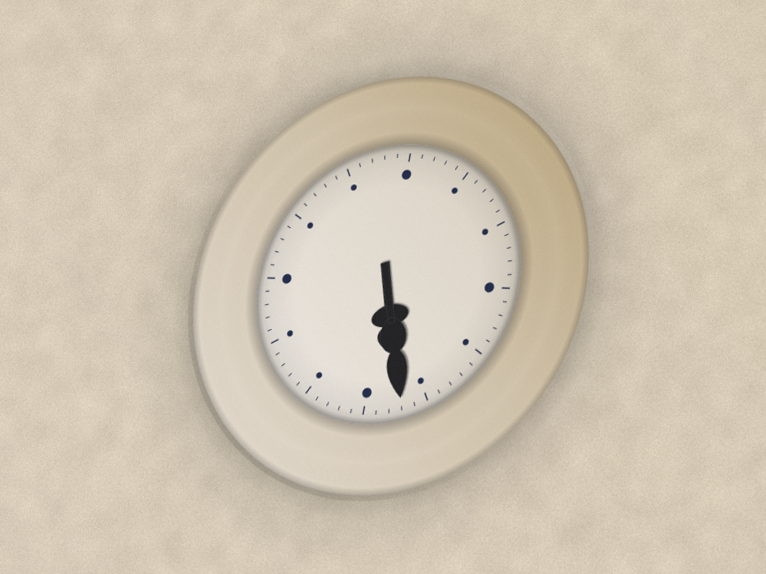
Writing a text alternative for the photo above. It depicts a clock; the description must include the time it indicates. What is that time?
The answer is 5:27
